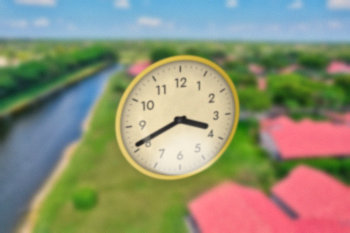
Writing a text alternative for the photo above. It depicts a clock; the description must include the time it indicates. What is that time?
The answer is 3:41
